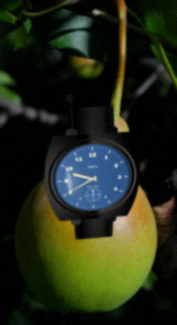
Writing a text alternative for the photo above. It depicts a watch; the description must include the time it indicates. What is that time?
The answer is 9:40
